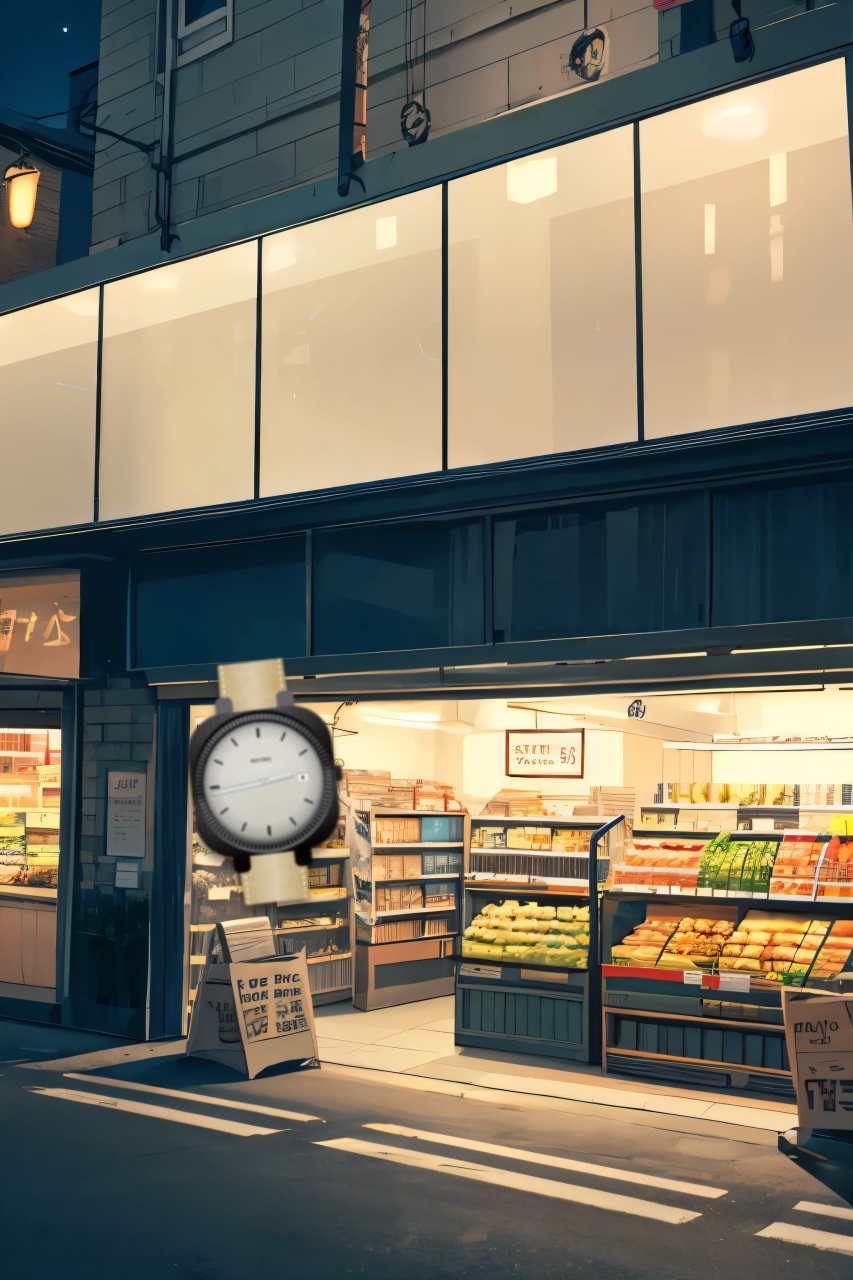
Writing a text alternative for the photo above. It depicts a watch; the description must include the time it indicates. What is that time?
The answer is 2:44
